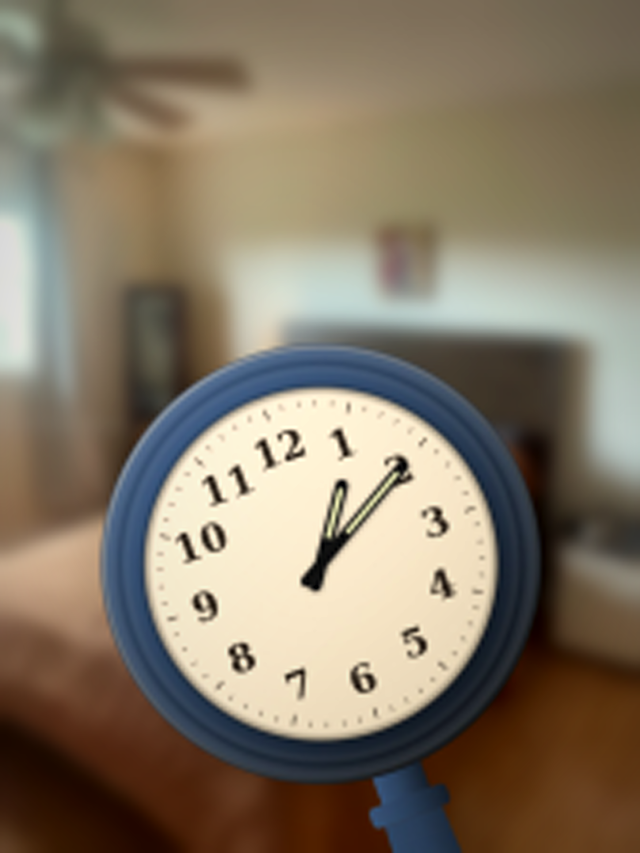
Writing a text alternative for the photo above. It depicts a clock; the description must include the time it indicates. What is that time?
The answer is 1:10
